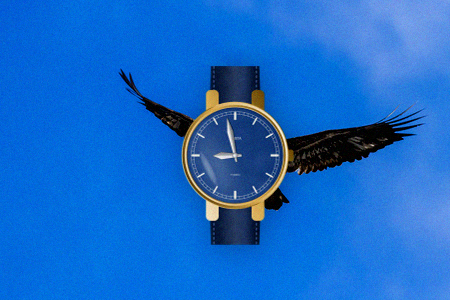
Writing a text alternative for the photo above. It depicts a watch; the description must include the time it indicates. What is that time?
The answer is 8:58
